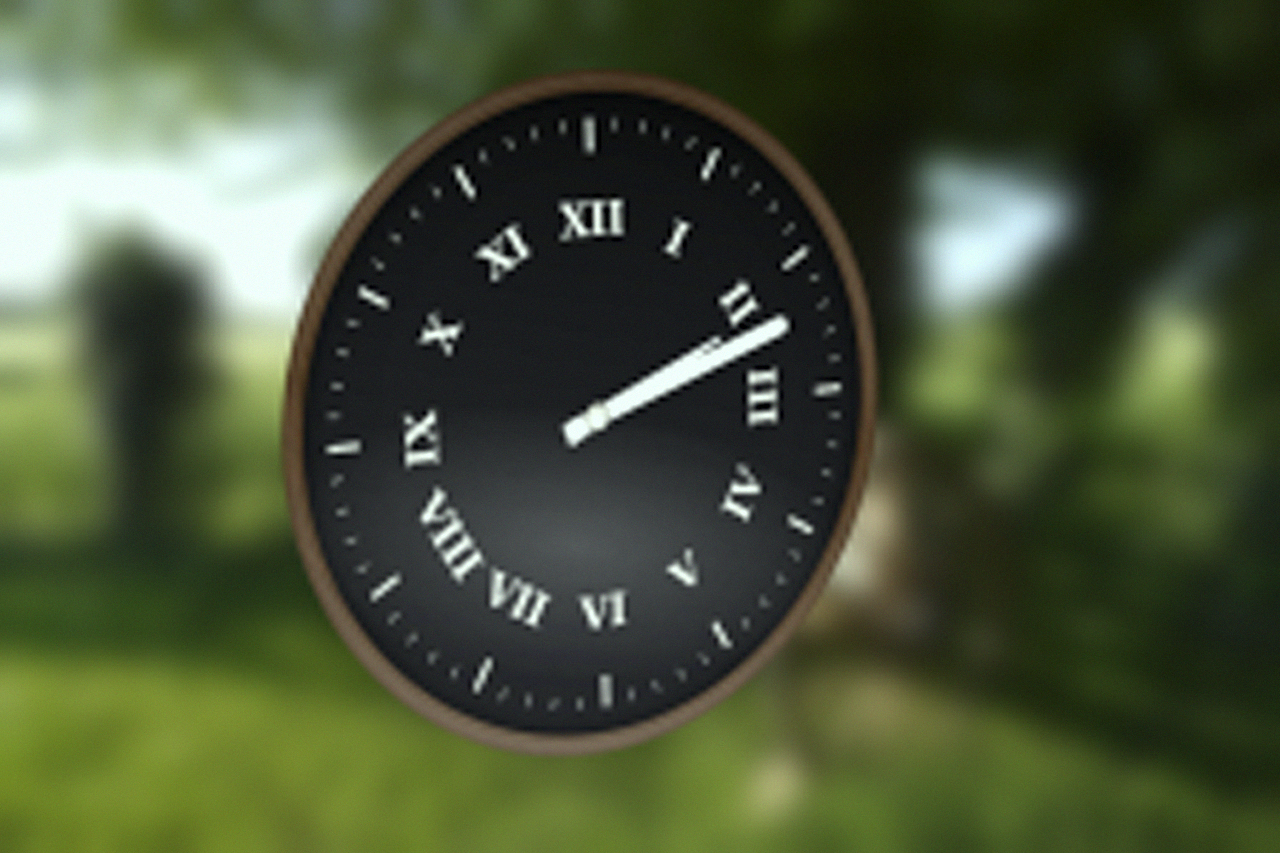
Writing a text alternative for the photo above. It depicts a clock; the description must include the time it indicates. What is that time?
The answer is 2:12
